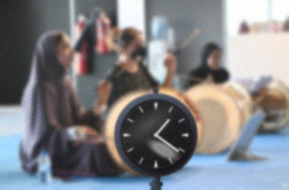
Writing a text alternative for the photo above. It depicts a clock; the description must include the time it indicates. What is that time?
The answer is 1:21
